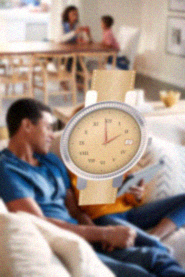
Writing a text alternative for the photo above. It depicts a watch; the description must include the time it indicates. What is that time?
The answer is 1:59
